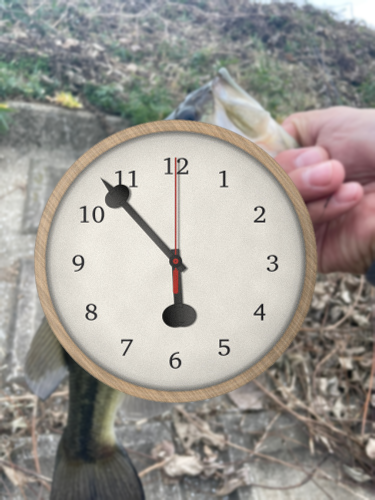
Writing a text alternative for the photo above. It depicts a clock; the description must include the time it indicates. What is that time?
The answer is 5:53:00
